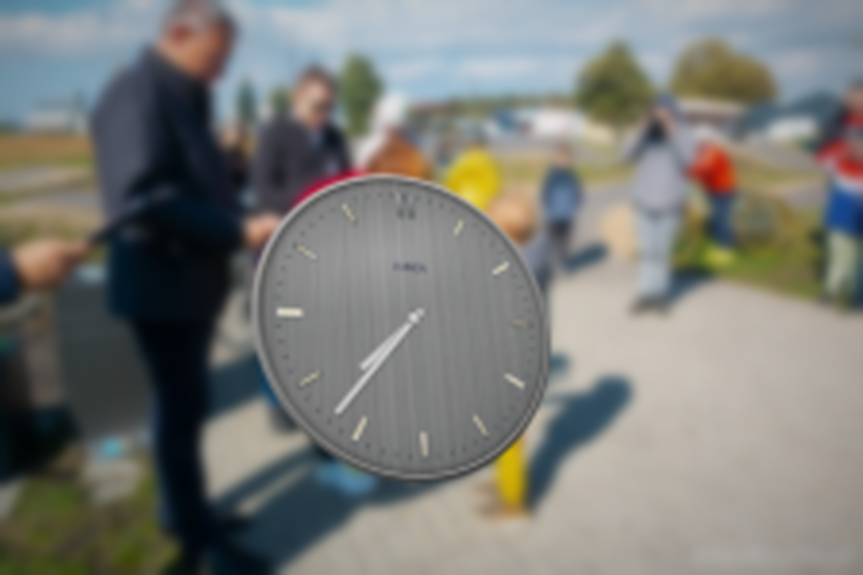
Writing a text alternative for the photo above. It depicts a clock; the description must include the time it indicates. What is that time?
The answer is 7:37
